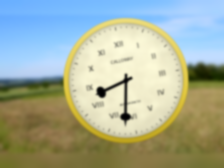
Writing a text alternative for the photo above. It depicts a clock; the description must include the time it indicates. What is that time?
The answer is 8:32
